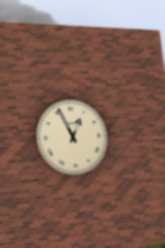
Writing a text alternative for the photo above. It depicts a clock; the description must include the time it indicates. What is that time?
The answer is 12:56
